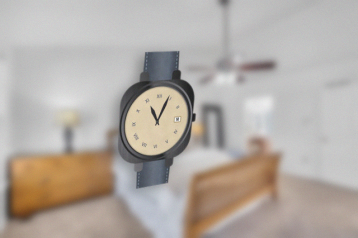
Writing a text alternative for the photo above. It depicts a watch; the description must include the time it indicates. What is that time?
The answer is 11:04
